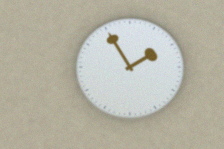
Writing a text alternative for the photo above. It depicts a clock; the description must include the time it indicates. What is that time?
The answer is 1:55
